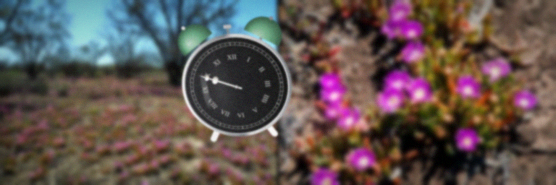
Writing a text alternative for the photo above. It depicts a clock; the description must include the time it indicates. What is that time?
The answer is 9:49
